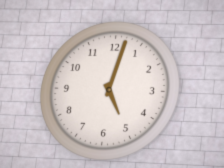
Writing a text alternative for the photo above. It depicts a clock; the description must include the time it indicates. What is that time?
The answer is 5:02
